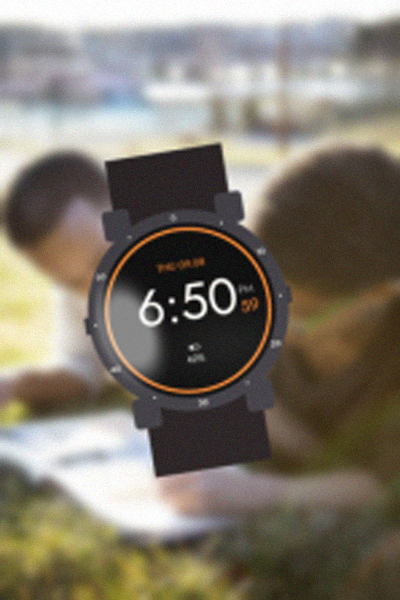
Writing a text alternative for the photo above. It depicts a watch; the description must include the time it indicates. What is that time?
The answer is 6:50
